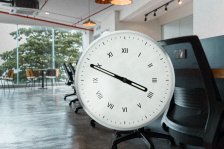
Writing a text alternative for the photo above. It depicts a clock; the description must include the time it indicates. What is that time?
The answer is 3:49
